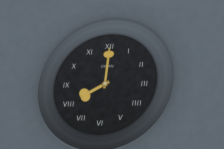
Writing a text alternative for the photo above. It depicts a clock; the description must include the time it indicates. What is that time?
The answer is 8:00
